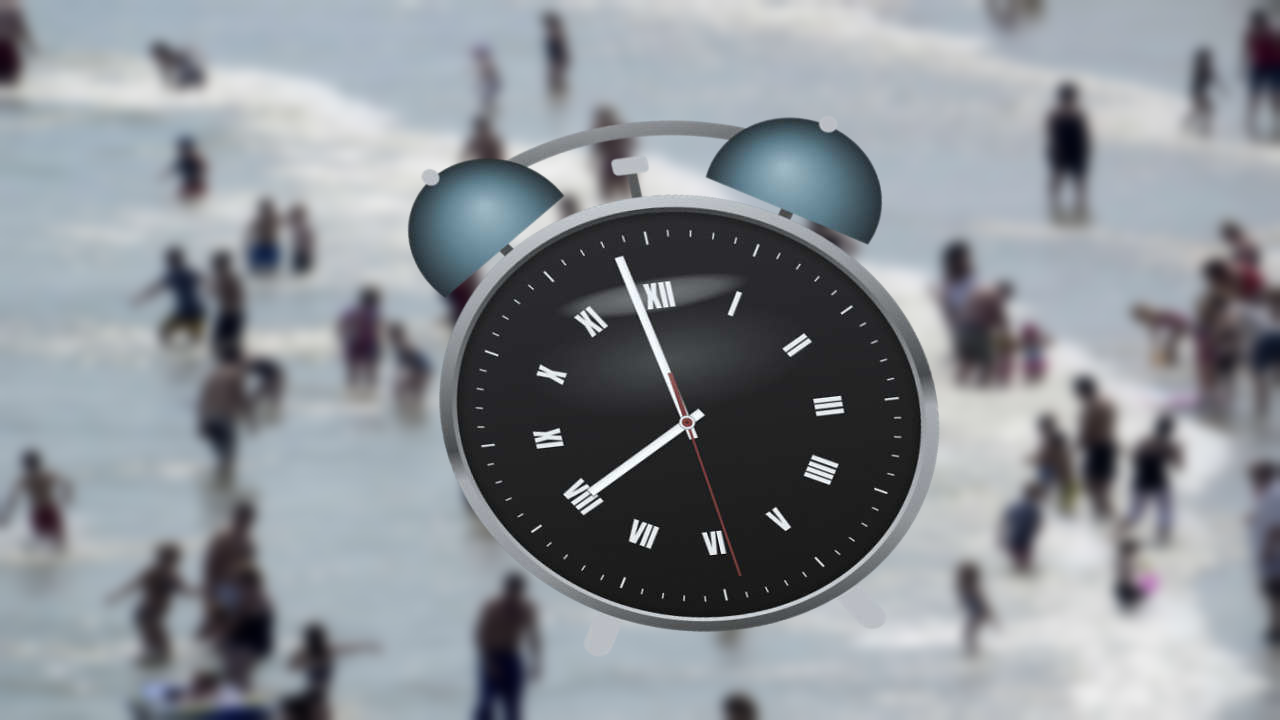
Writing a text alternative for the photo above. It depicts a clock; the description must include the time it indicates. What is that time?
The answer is 7:58:29
